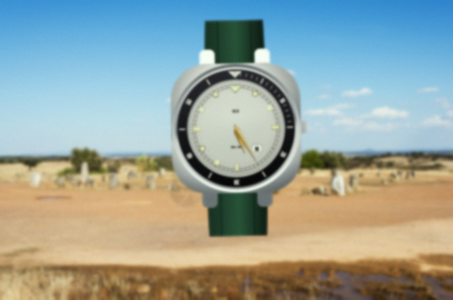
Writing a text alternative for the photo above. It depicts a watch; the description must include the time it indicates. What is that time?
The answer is 5:25
